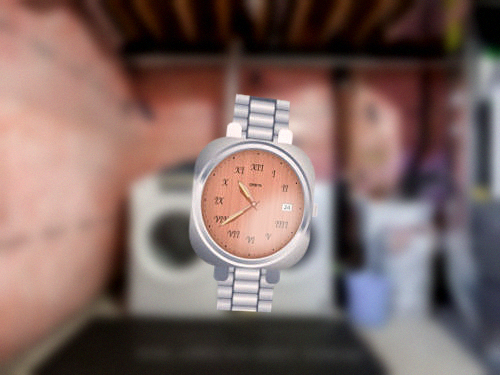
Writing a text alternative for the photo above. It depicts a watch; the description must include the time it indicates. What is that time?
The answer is 10:39
